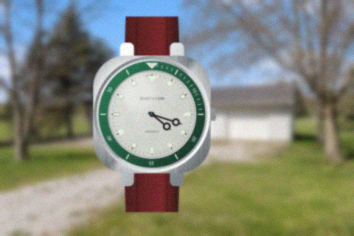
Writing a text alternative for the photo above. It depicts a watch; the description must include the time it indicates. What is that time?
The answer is 4:18
